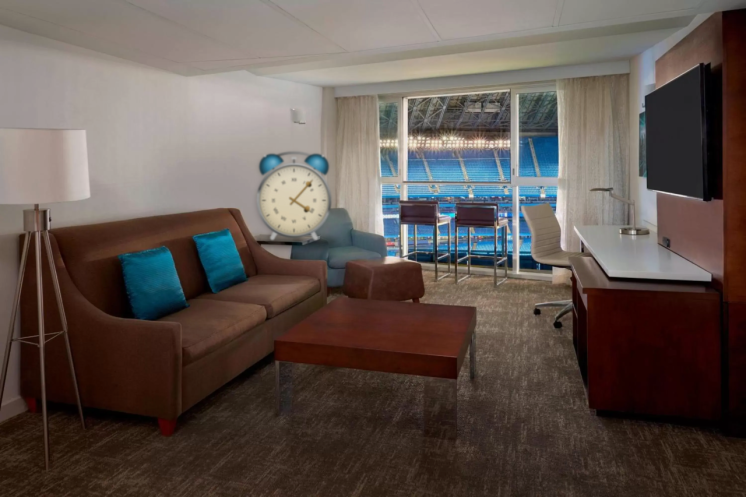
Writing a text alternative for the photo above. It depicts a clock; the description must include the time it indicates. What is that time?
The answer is 4:07
